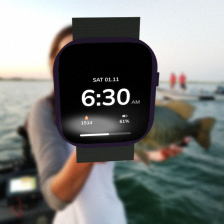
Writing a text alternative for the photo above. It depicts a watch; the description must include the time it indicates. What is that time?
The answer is 6:30
